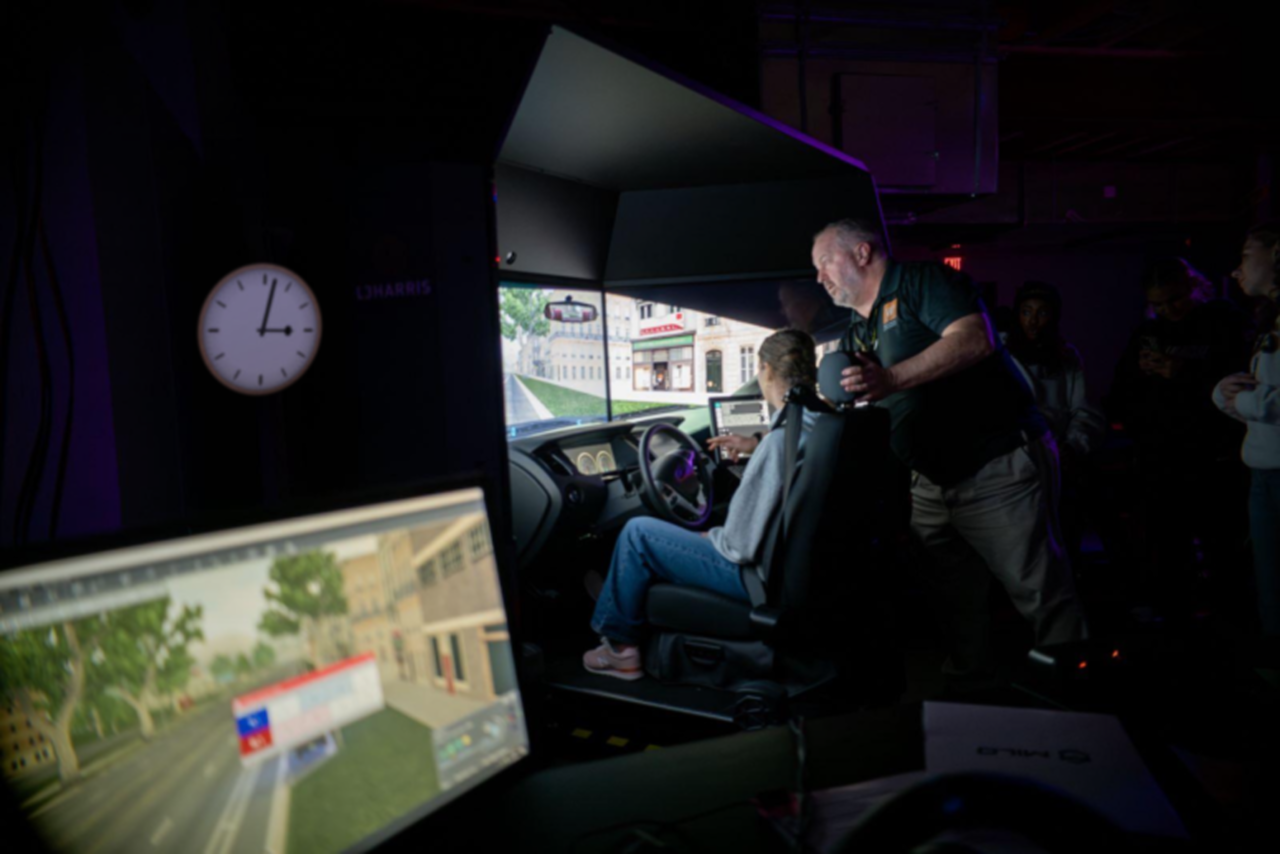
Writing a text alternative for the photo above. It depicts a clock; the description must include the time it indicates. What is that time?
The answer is 3:02
